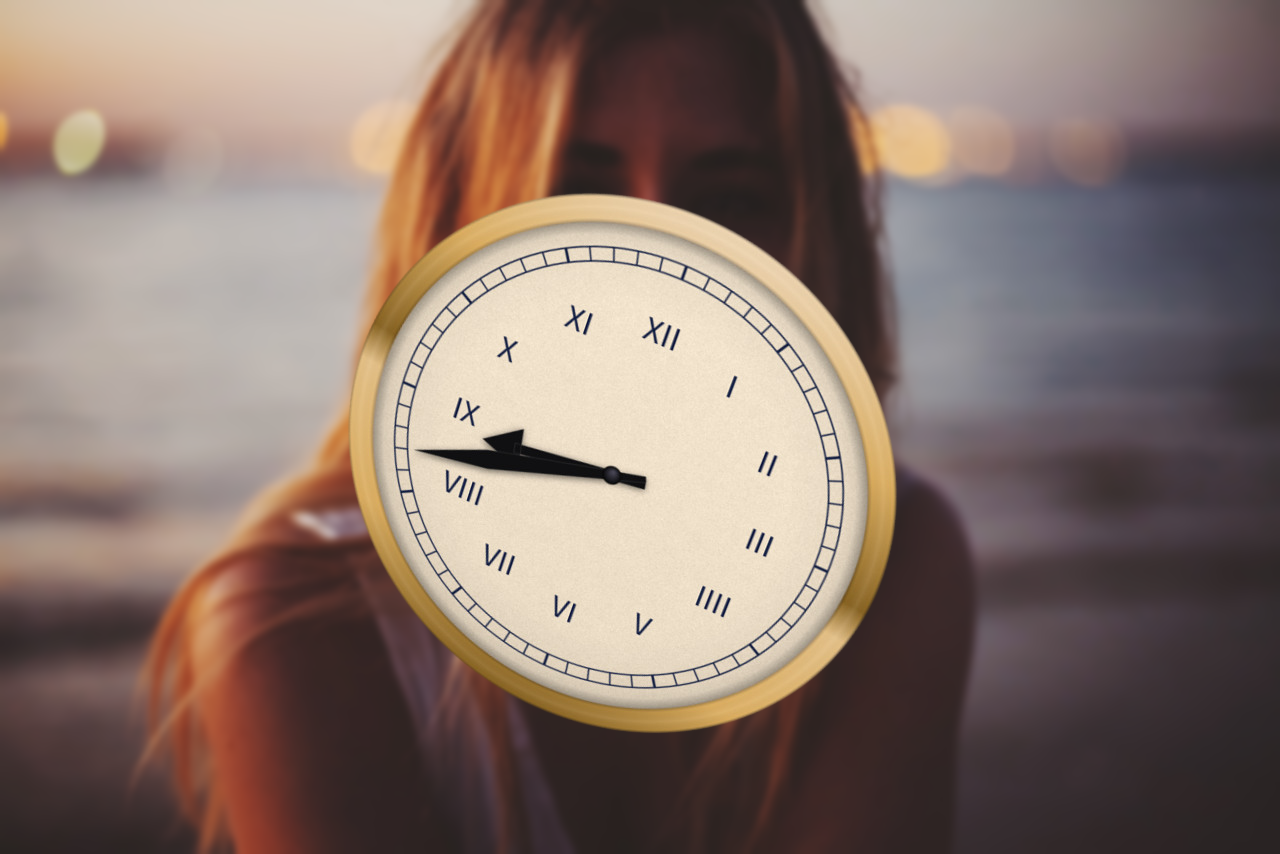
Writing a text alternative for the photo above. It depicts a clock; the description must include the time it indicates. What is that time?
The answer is 8:42
